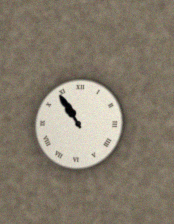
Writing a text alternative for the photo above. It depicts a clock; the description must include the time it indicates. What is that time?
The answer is 10:54
